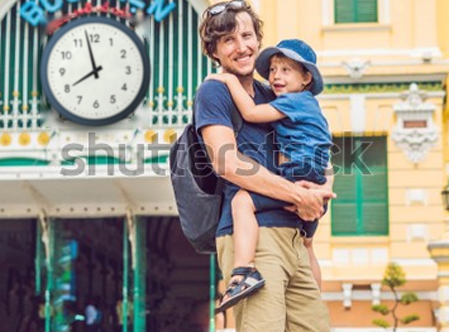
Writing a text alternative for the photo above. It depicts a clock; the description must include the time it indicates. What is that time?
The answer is 7:58
